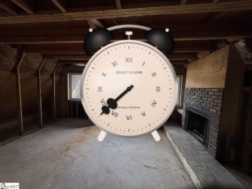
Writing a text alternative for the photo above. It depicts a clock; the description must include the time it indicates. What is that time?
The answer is 7:38
